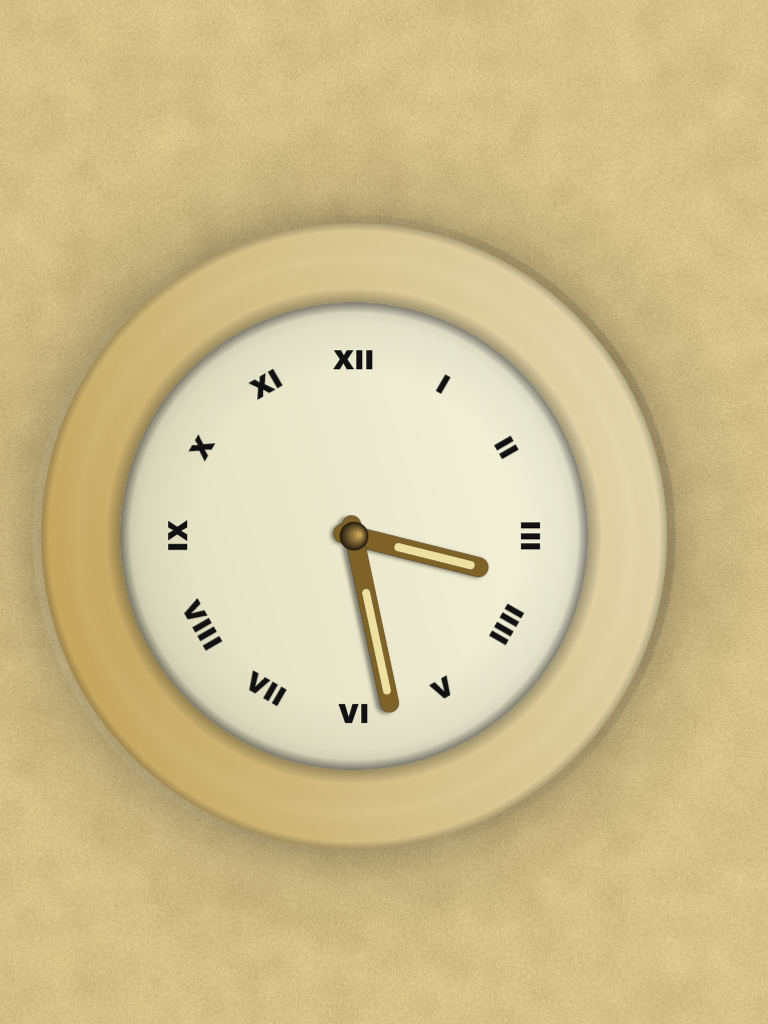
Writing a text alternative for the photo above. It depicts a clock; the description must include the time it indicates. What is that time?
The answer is 3:28
